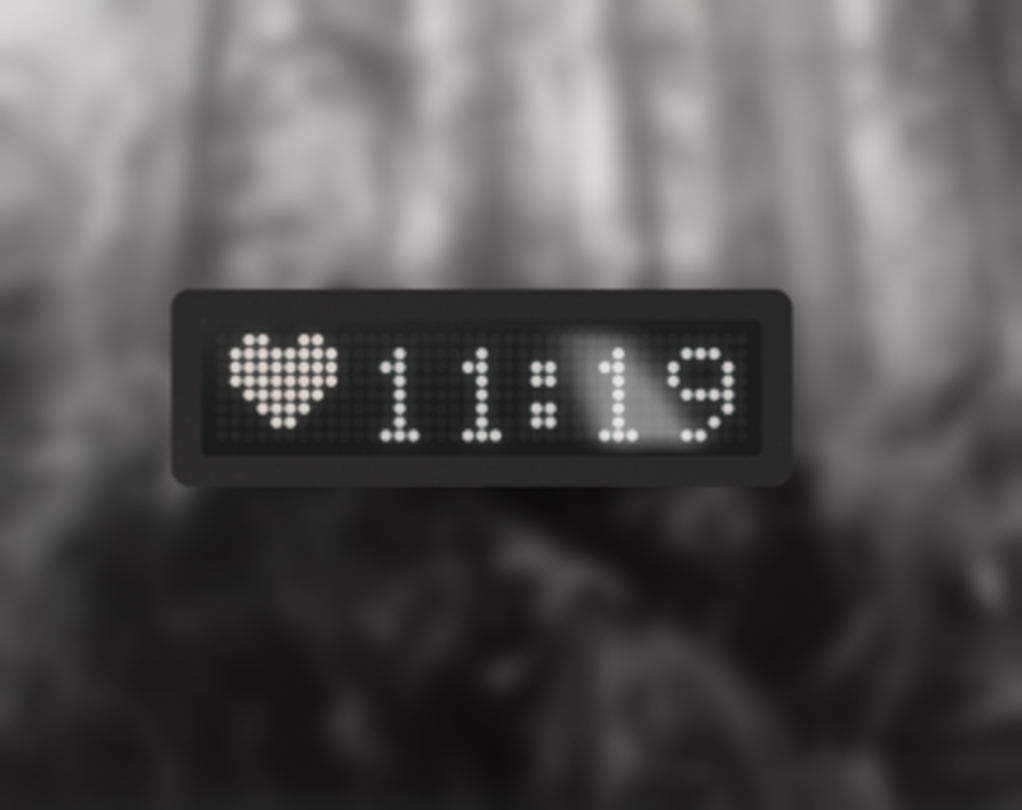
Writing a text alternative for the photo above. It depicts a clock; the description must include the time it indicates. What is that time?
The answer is 11:19
